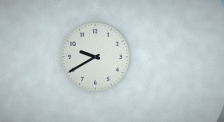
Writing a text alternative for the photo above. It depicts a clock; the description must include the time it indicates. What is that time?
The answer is 9:40
